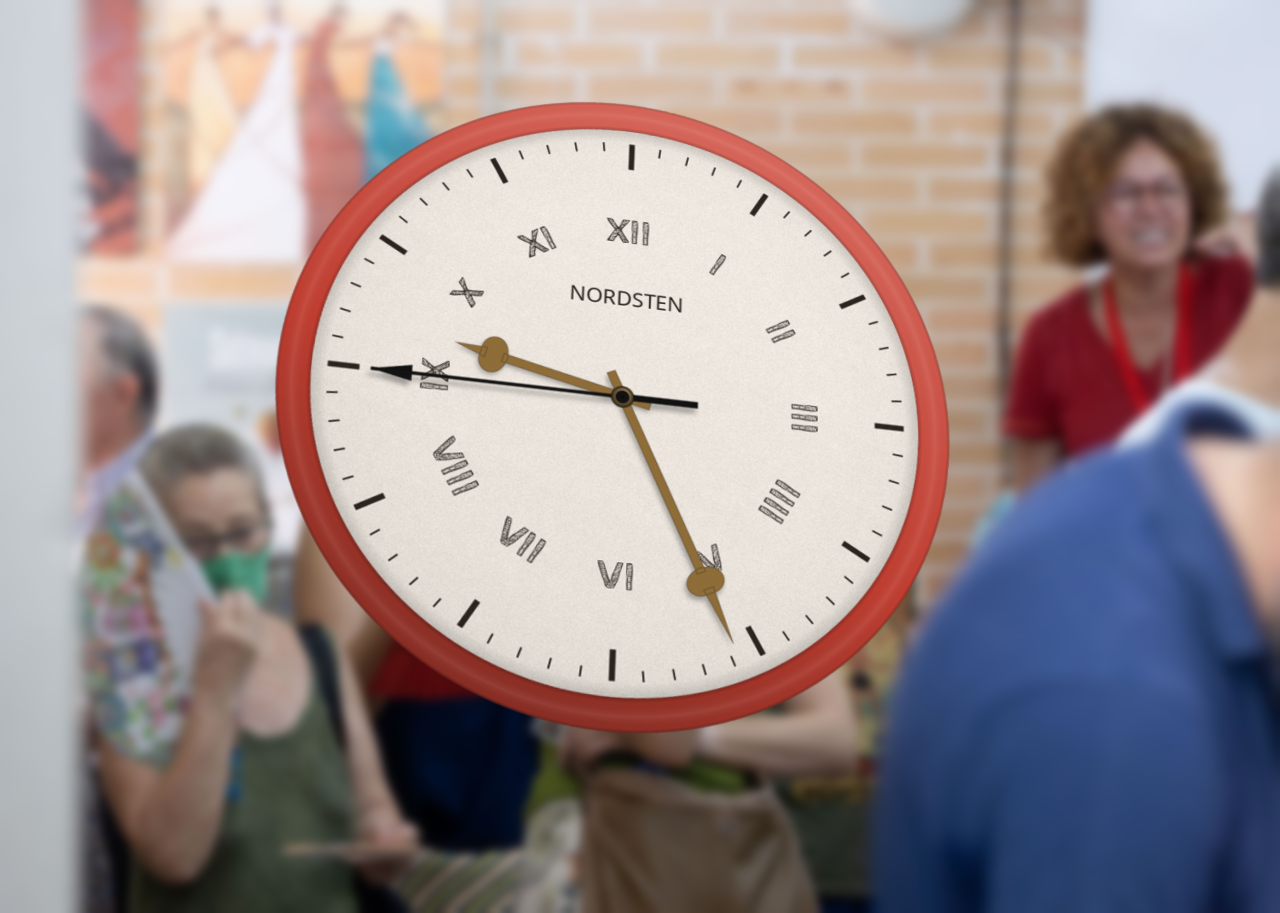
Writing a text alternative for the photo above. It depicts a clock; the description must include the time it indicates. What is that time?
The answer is 9:25:45
